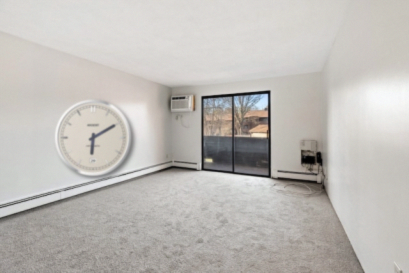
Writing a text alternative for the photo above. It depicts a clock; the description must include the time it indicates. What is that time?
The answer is 6:10
